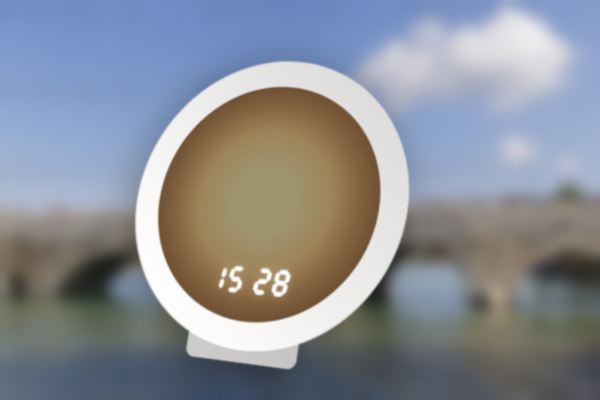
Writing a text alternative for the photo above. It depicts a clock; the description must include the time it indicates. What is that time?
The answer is 15:28
